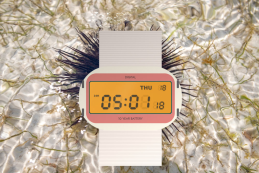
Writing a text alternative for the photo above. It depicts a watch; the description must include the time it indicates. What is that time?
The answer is 5:01:18
